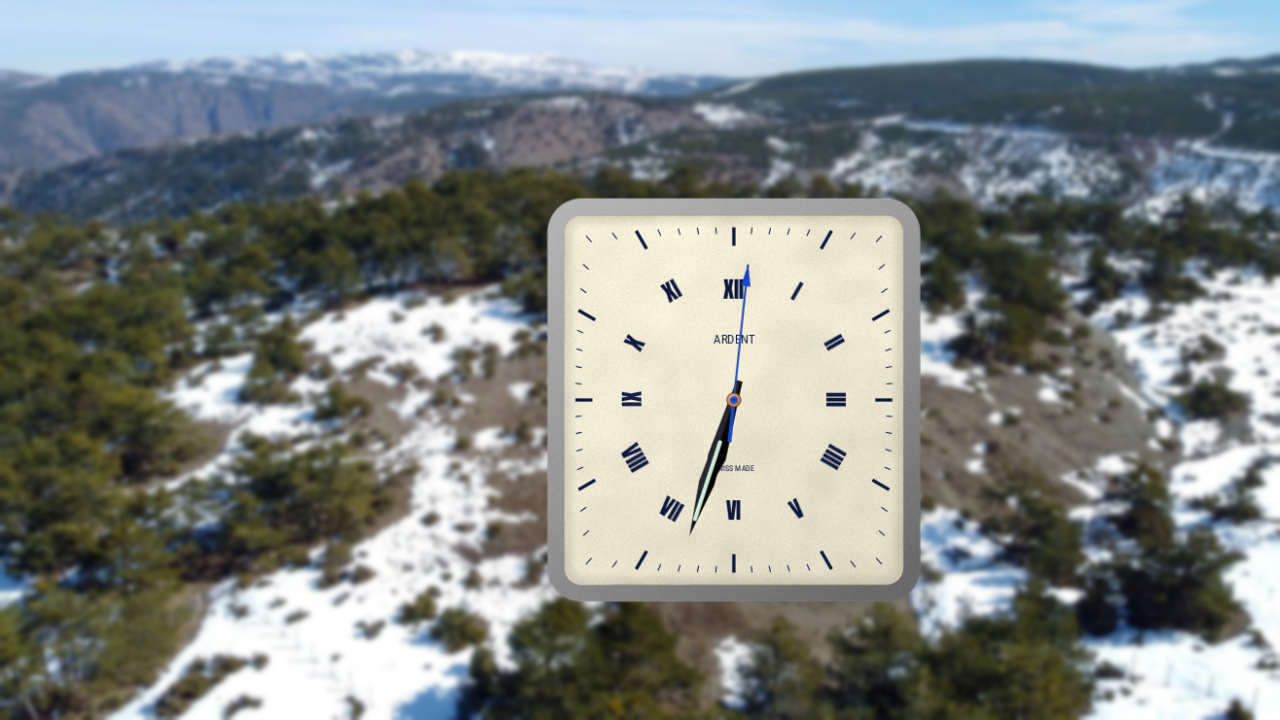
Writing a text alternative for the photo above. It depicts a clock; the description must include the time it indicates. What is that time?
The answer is 6:33:01
